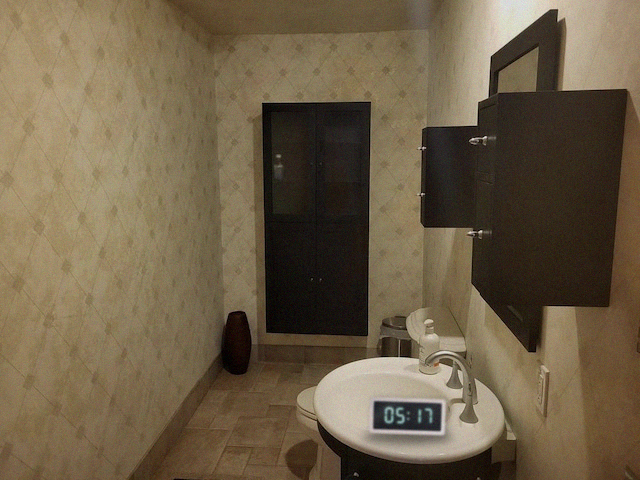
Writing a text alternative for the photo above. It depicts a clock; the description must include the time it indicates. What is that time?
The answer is 5:17
